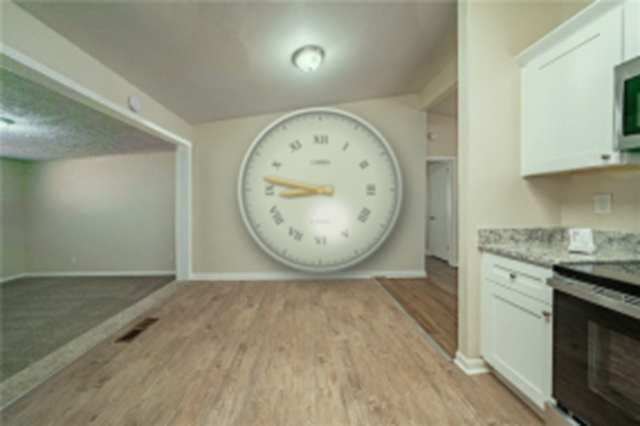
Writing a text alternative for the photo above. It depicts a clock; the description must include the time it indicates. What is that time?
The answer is 8:47
